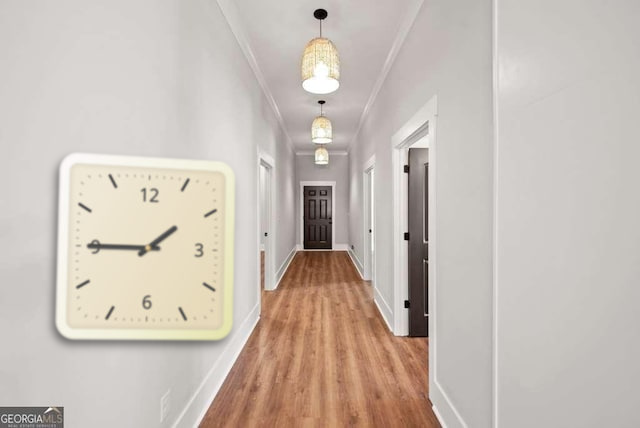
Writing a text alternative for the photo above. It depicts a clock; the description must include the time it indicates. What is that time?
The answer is 1:45
